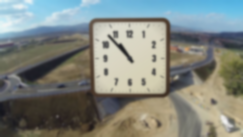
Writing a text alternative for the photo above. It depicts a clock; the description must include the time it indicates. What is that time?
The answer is 10:53
